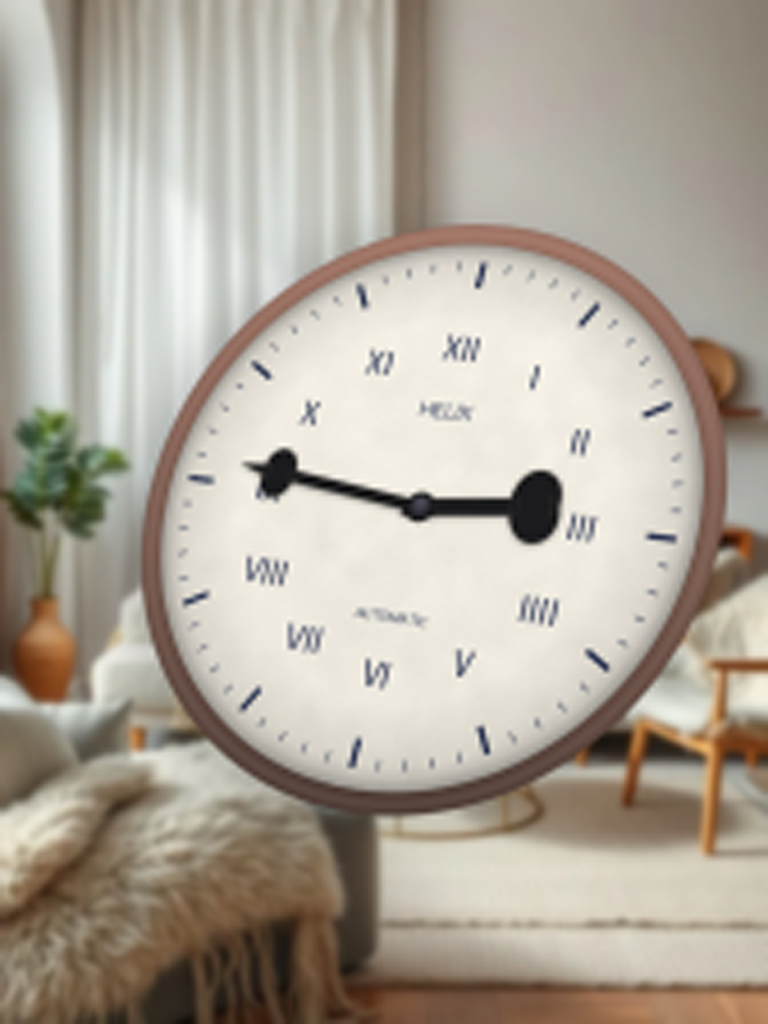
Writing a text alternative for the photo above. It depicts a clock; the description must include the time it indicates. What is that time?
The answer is 2:46
